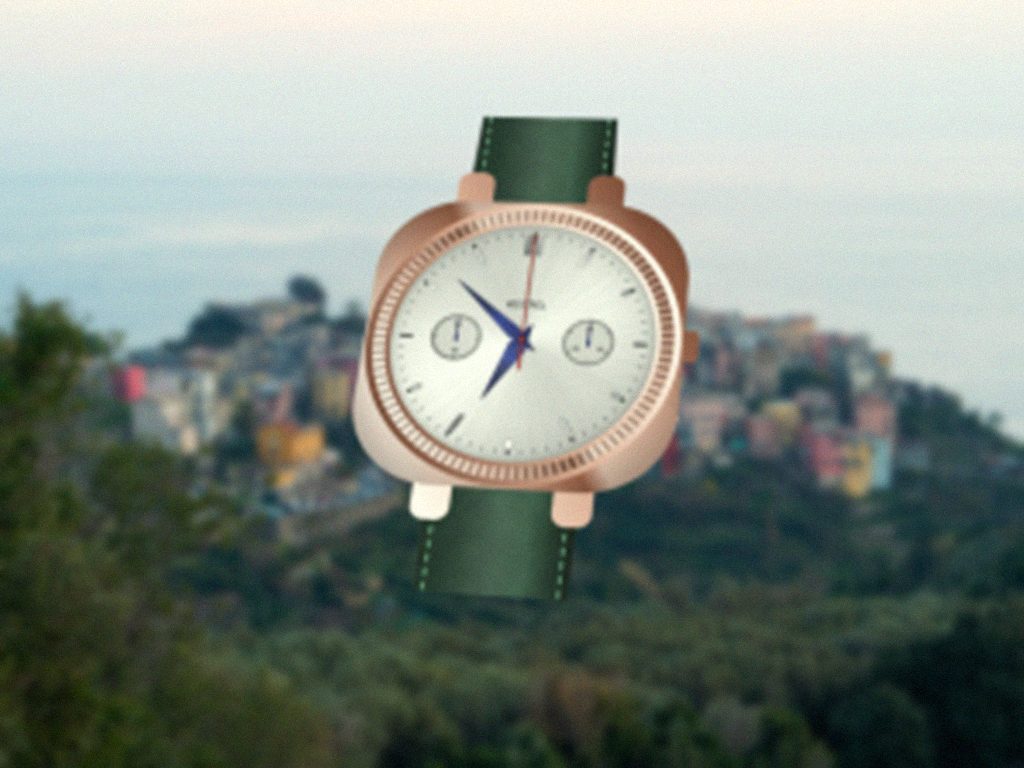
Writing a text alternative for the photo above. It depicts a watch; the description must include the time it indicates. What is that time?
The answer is 6:52
